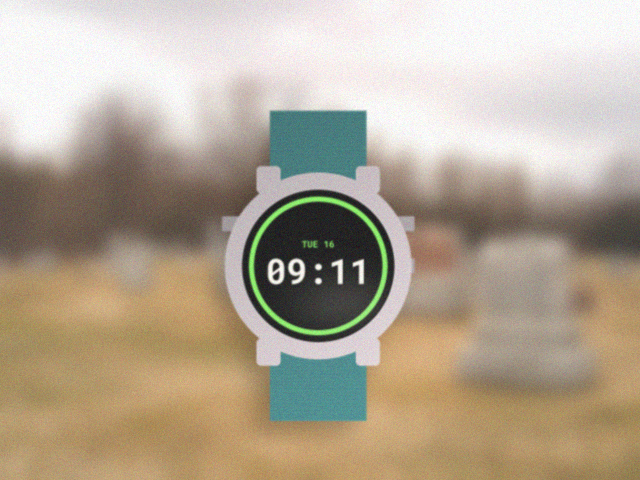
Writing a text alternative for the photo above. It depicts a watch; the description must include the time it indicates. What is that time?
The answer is 9:11
